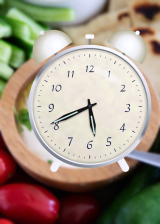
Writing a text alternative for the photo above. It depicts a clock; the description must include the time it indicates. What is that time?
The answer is 5:41
